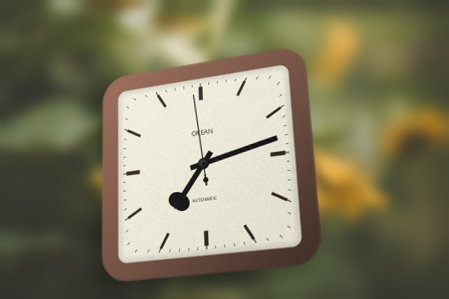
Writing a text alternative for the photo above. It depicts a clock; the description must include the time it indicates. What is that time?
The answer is 7:12:59
